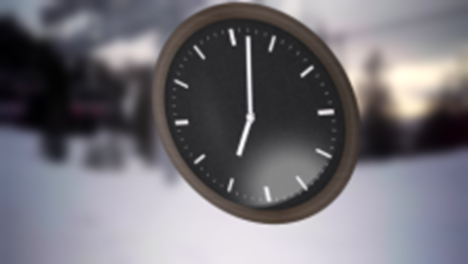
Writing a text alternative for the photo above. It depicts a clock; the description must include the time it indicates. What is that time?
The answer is 7:02
